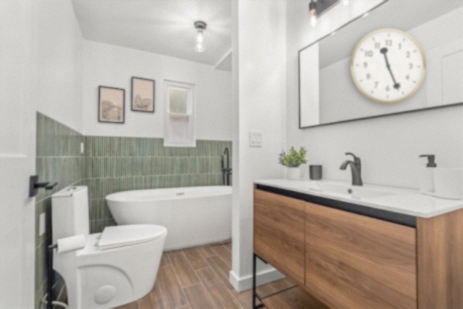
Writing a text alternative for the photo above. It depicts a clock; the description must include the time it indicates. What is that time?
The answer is 11:26
